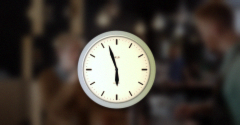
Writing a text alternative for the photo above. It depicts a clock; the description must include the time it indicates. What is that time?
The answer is 5:57
